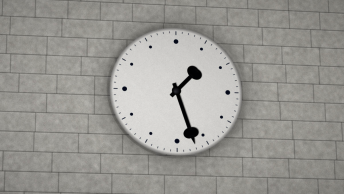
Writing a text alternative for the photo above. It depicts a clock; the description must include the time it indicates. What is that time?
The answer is 1:27
